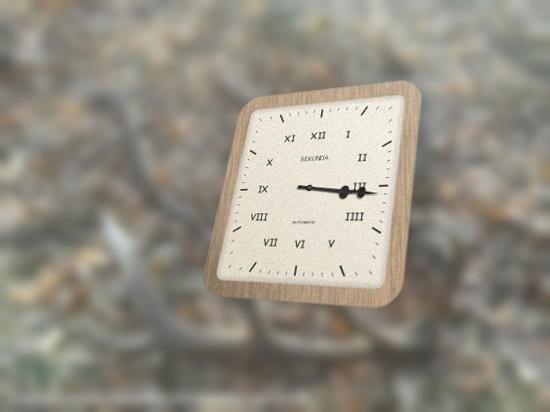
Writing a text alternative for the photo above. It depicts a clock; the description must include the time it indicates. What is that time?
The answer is 3:16
